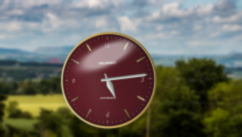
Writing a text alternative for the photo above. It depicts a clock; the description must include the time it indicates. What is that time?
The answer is 5:14
